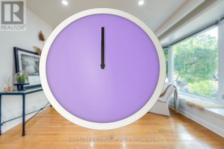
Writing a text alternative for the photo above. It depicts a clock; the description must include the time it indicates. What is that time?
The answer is 12:00
